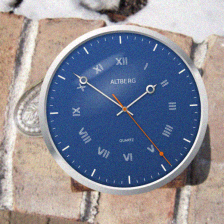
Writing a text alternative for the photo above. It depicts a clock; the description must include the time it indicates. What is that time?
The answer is 1:51:24
